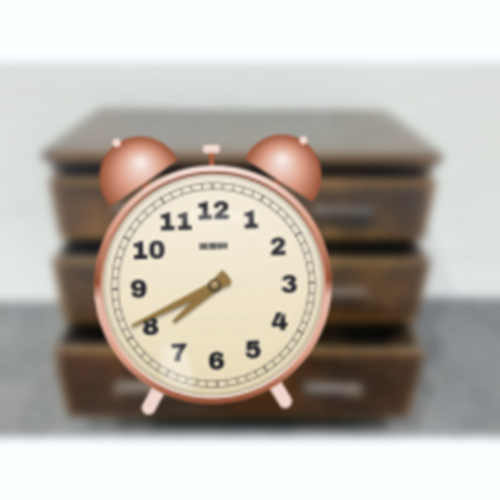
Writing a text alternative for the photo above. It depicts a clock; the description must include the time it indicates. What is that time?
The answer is 7:41
